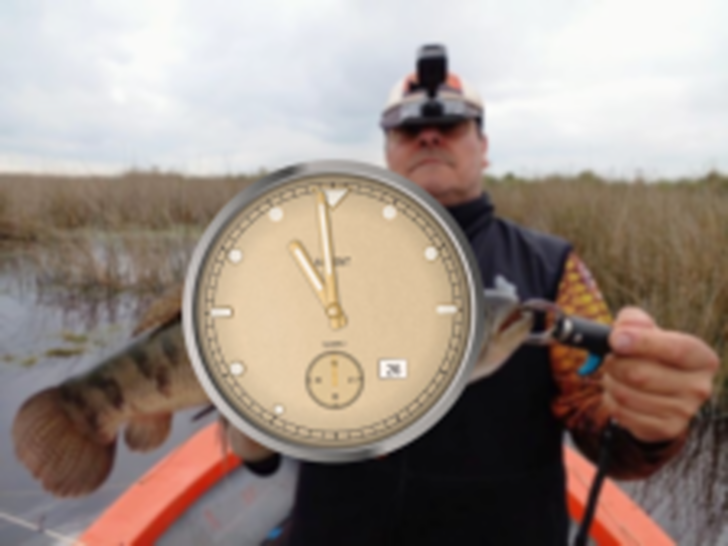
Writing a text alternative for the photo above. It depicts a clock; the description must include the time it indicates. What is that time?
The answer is 10:59
